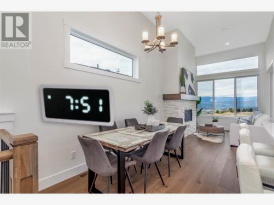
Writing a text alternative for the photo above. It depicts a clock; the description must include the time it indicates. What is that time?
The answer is 7:51
